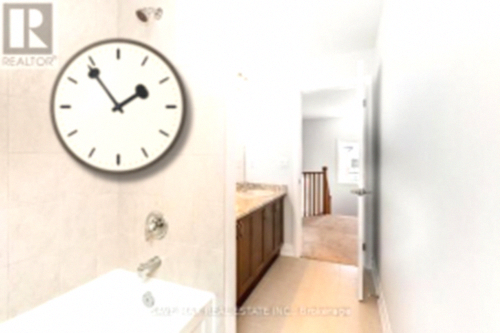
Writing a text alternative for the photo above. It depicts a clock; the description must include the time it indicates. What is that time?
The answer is 1:54
